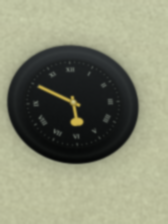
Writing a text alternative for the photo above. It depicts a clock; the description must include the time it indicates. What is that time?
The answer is 5:50
